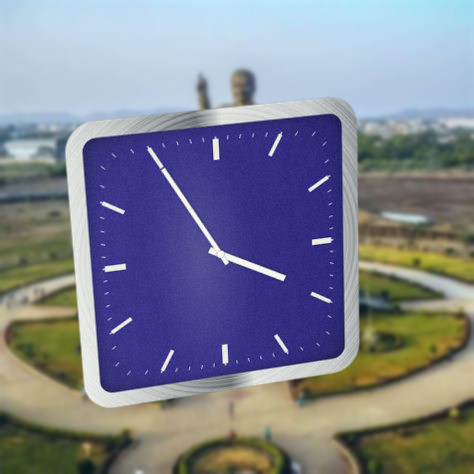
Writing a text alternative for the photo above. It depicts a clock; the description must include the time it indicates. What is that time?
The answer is 3:55
